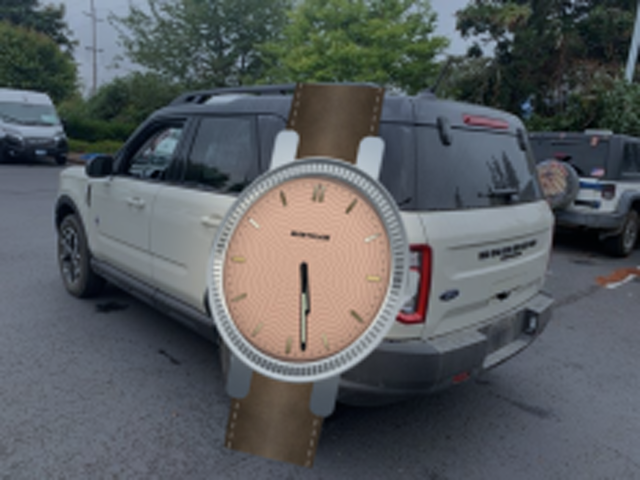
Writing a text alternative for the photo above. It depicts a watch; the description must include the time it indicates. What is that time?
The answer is 5:28
